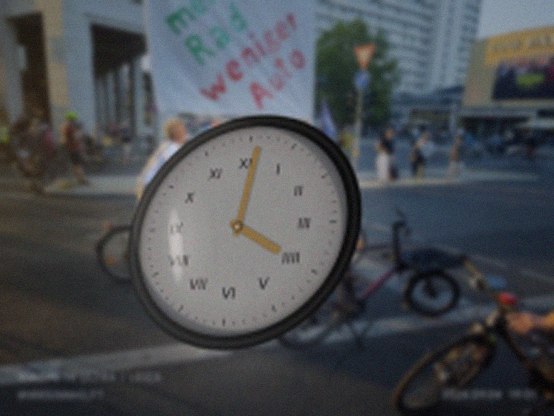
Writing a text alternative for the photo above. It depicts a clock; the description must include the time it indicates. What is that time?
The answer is 4:01
